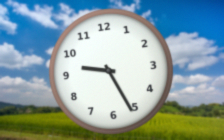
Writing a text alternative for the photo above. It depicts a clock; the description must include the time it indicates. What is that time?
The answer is 9:26
